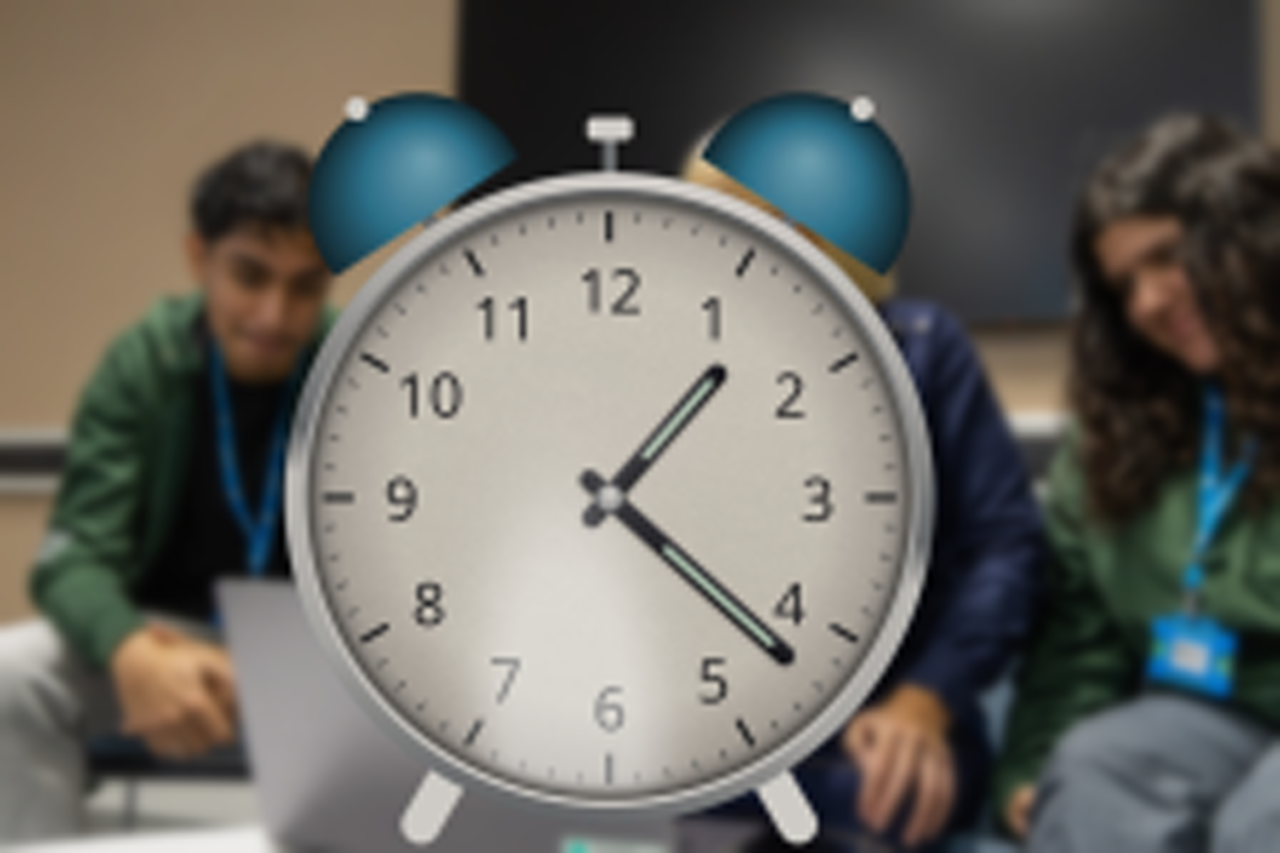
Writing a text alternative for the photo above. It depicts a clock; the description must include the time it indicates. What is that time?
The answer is 1:22
